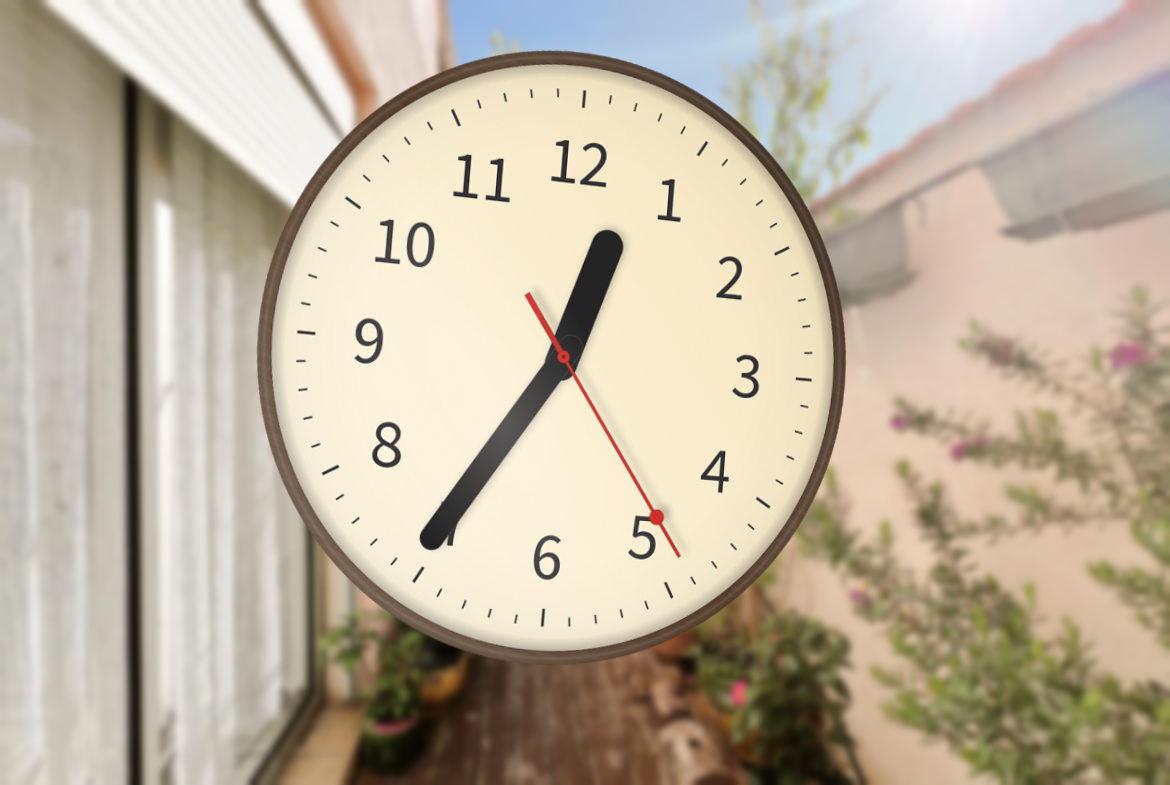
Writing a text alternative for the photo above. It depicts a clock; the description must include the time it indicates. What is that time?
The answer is 12:35:24
